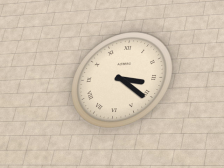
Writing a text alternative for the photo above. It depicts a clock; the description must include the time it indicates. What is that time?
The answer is 3:21
